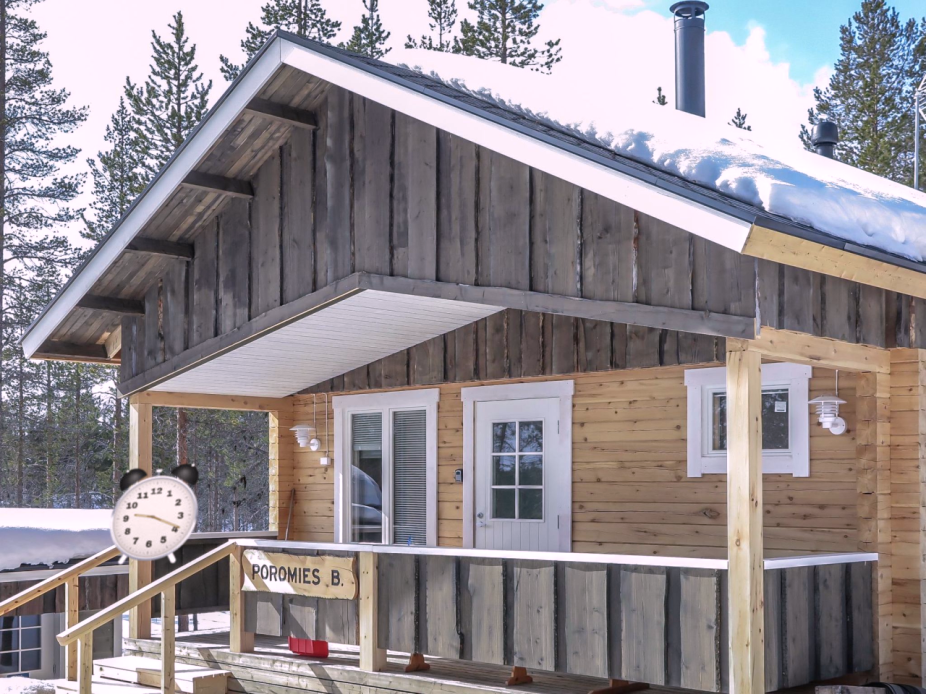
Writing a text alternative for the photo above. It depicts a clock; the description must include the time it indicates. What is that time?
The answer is 9:19
